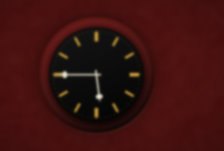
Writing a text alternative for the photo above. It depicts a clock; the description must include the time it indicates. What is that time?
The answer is 5:45
